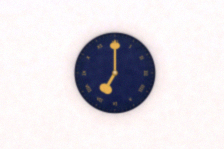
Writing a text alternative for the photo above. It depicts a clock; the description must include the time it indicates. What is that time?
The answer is 7:00
